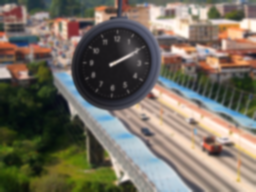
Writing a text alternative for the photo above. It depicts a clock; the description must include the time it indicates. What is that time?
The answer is 2:10
